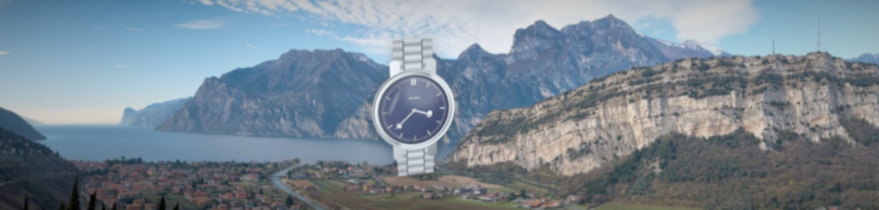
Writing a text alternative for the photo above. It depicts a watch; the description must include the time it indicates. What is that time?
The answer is 3:38
